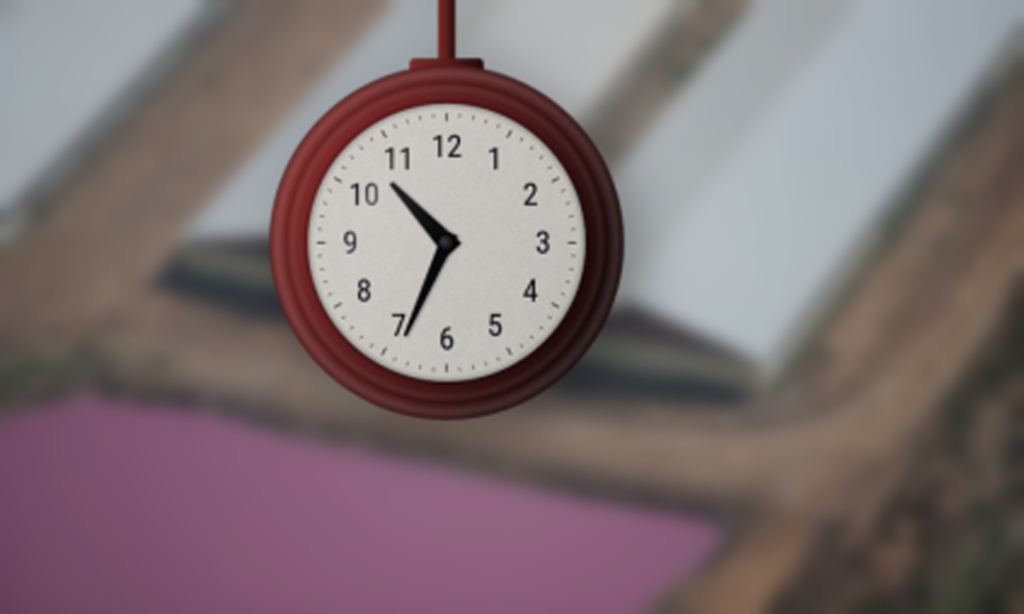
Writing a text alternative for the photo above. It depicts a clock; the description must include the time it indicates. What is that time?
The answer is 10:34
